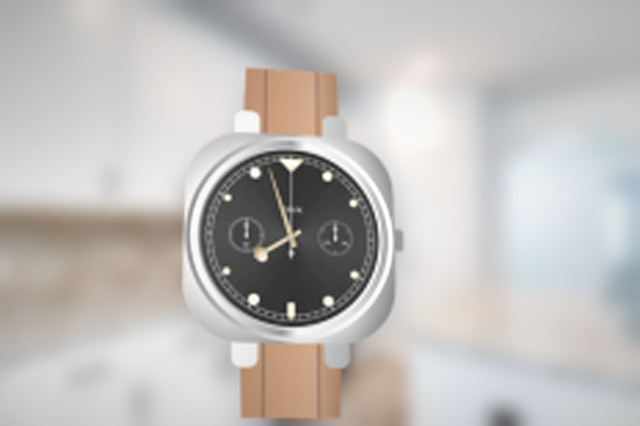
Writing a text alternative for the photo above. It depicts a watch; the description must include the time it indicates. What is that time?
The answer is 7:57
